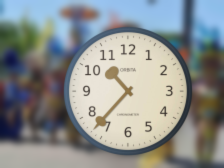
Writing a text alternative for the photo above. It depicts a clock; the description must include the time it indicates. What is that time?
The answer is 10:37
